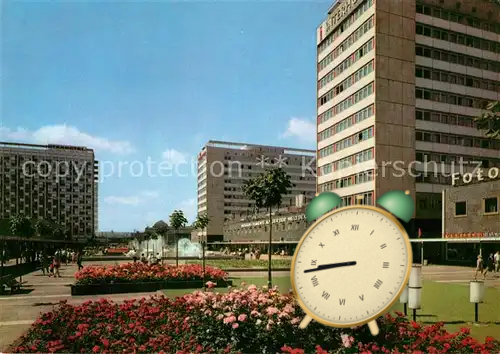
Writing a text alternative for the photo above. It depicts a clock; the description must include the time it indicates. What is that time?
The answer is 8:43
